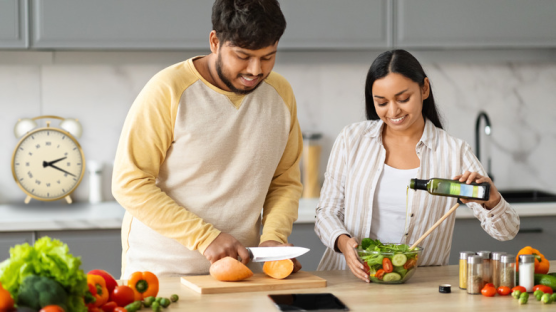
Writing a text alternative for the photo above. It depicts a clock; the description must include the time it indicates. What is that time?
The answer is 2:19
